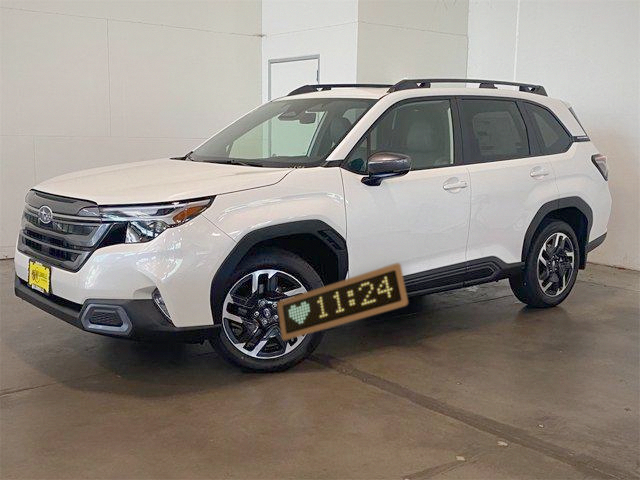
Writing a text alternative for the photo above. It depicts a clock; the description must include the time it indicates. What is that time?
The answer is 11:24
